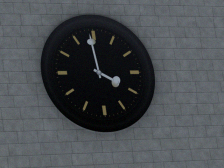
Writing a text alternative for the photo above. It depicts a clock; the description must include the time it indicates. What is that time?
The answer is 3:59
